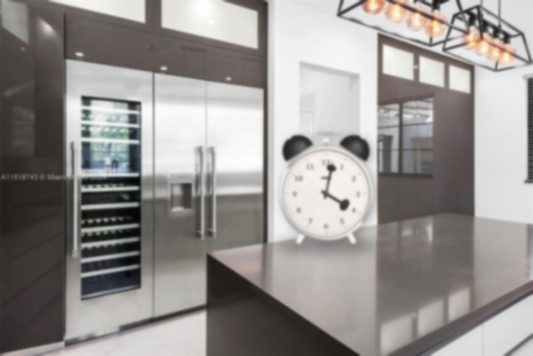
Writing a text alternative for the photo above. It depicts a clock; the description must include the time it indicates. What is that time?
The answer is 4:02
